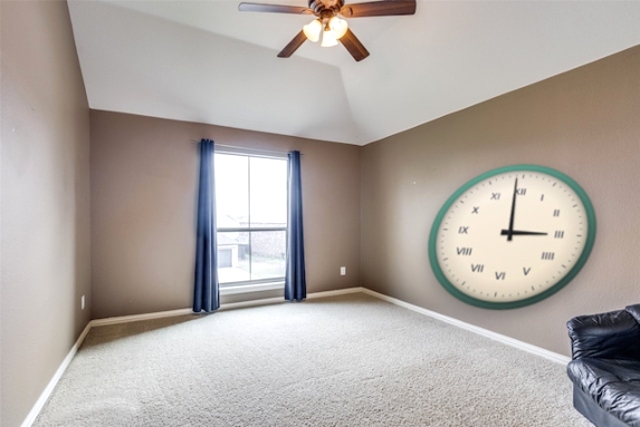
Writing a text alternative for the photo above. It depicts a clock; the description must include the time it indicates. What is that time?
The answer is 2:59
